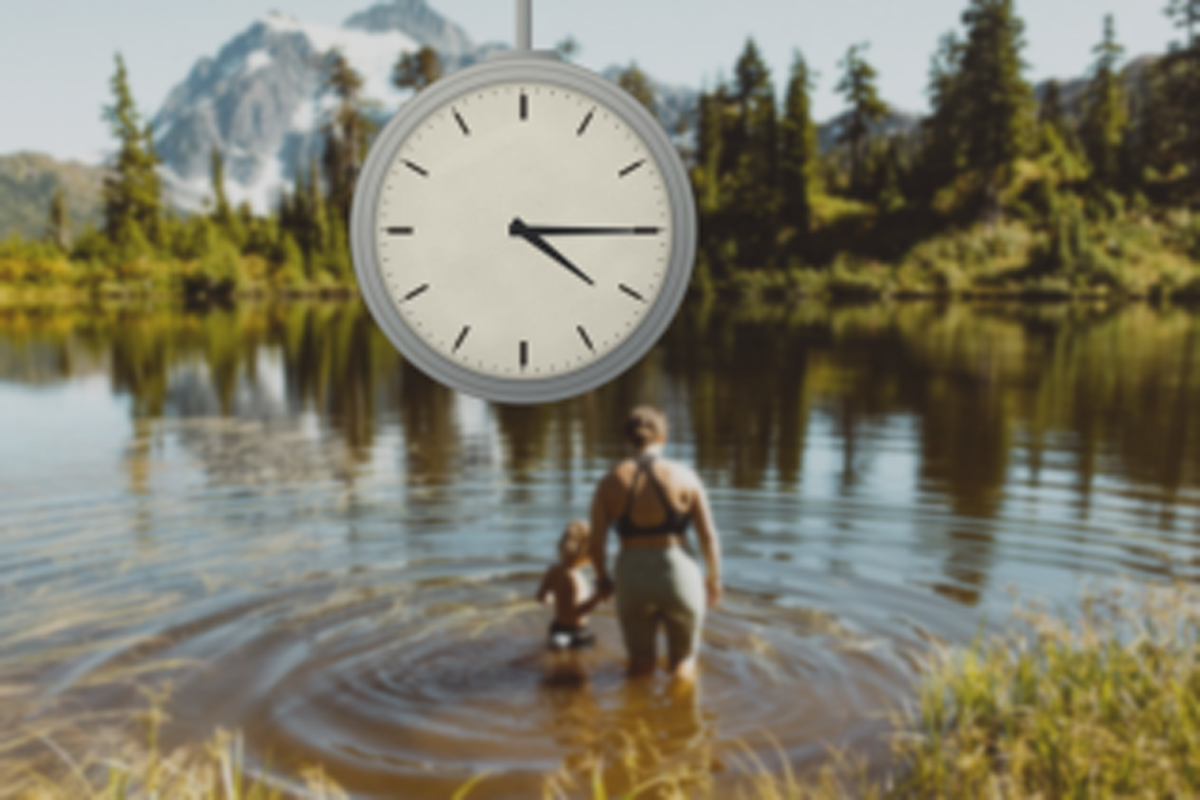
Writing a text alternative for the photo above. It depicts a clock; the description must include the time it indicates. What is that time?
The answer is 4:15
